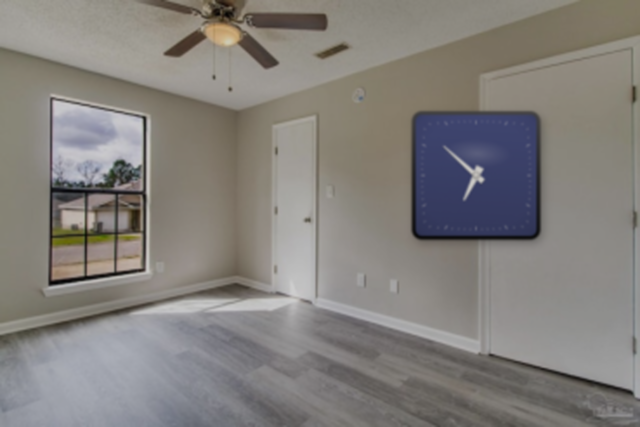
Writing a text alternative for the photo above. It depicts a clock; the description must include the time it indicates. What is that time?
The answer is 6:52
